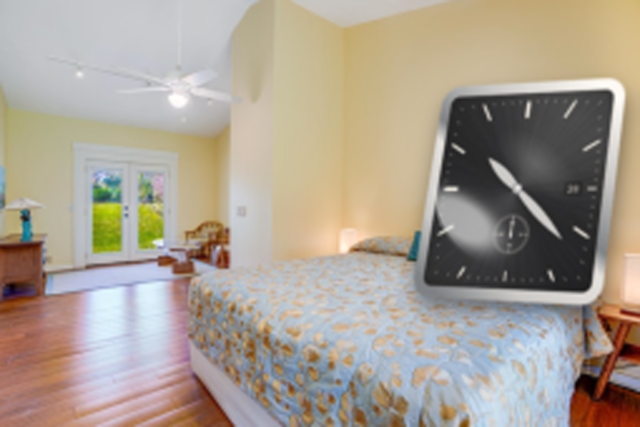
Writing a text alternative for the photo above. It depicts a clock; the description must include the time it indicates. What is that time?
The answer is 10:22
